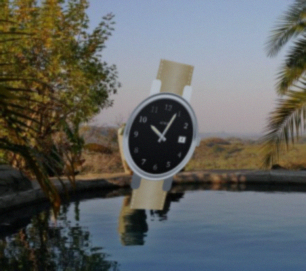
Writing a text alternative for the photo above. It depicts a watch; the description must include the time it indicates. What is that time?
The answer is 10:04
